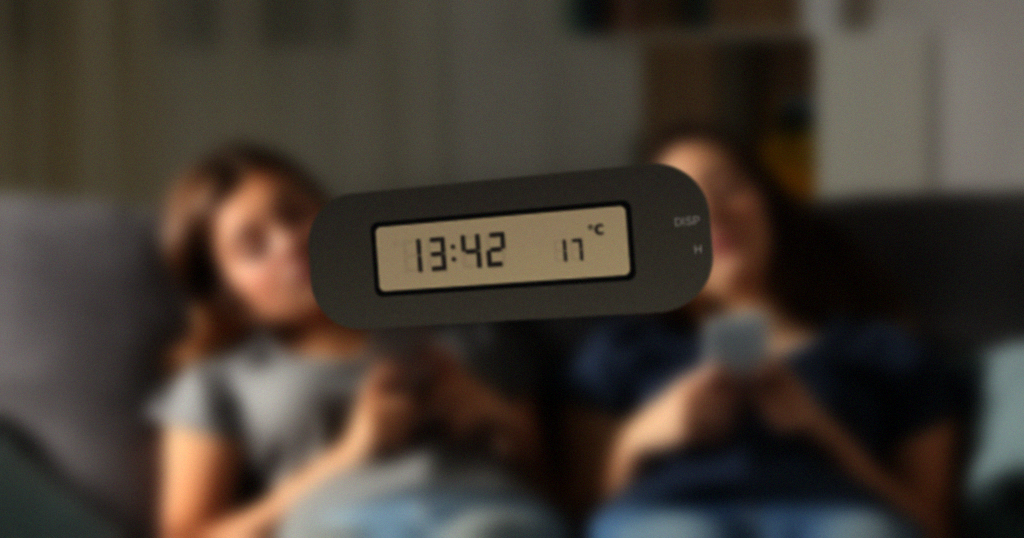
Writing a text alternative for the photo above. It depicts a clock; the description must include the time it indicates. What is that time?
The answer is 13:42
